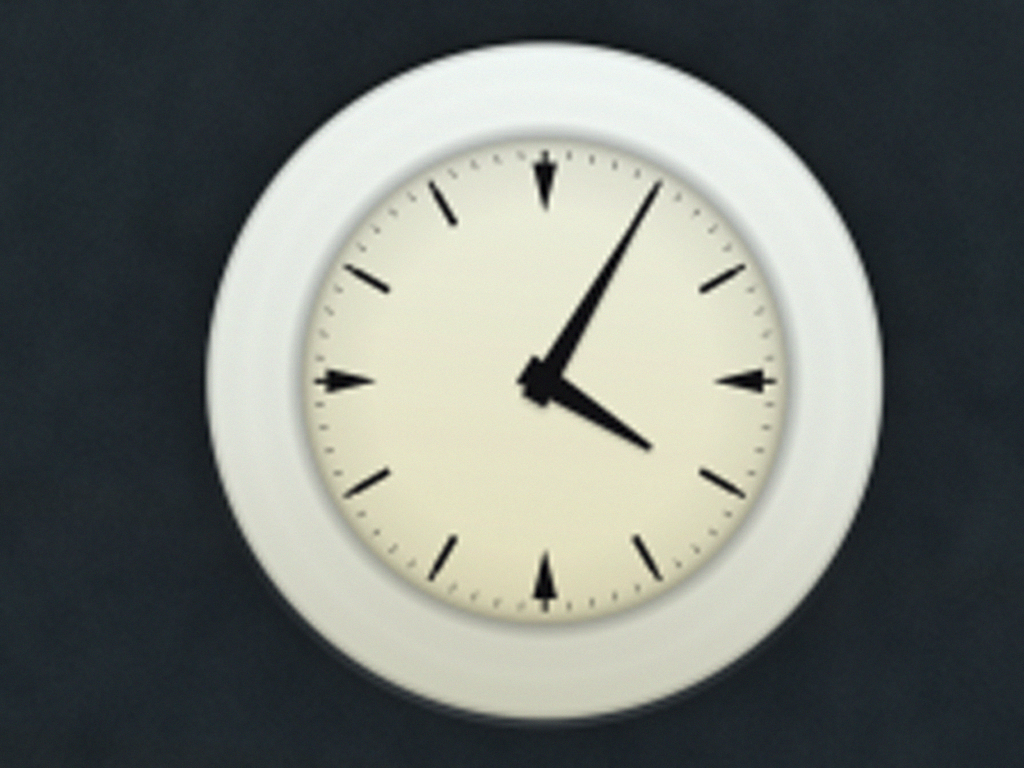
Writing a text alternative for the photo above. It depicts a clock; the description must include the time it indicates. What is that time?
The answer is 4:05
